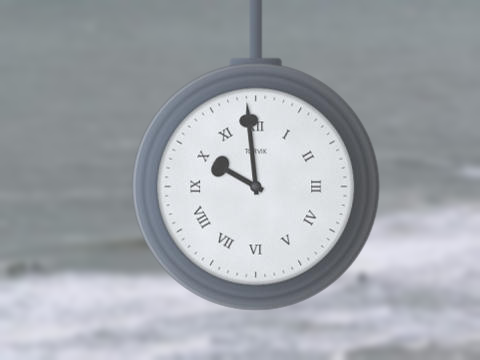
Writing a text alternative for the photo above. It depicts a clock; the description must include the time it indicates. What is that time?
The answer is 9:59
